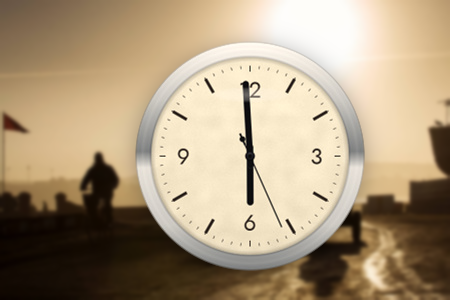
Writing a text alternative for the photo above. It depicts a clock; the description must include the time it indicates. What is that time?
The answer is 5:59:26
